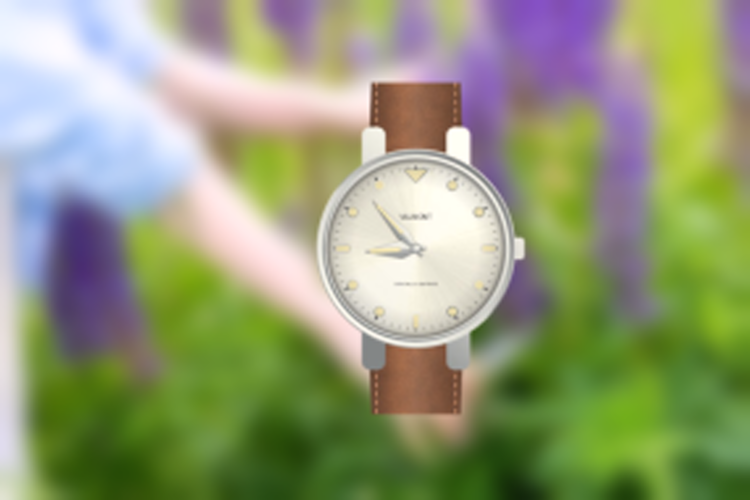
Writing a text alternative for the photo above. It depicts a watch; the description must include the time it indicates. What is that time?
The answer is 8:53
